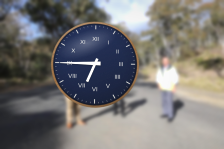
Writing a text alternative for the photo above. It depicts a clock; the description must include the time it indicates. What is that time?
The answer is 6:45
